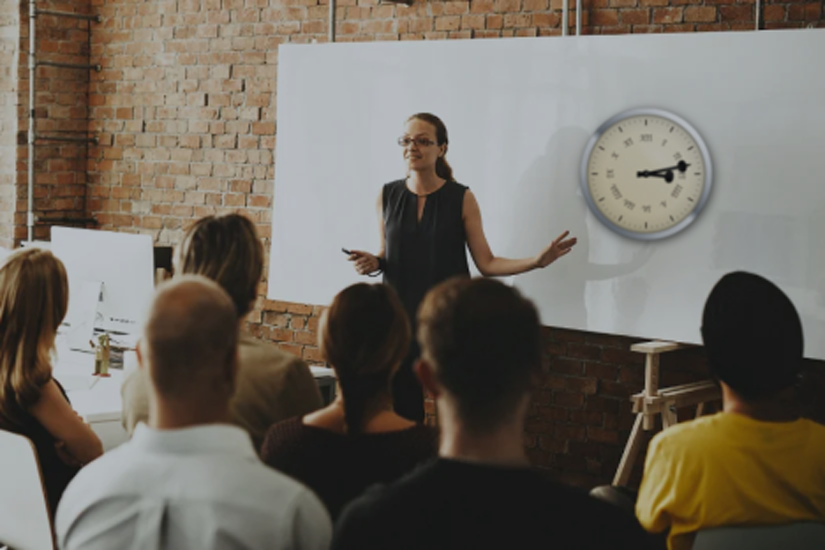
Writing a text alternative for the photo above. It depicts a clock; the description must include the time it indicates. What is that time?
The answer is 3:13
